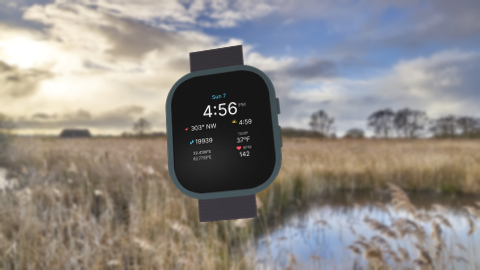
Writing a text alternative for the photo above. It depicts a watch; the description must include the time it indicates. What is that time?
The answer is 4:56
